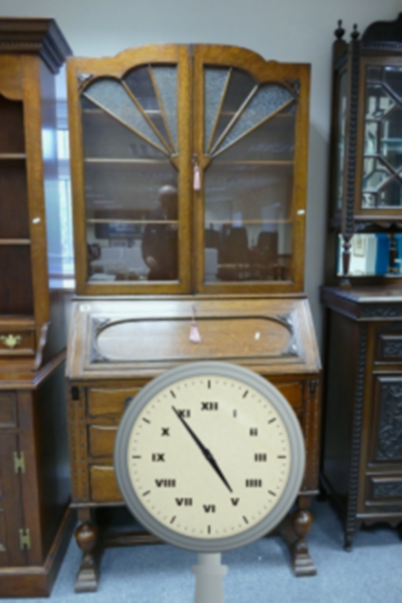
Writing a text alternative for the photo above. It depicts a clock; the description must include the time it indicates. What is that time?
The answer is 4:54
